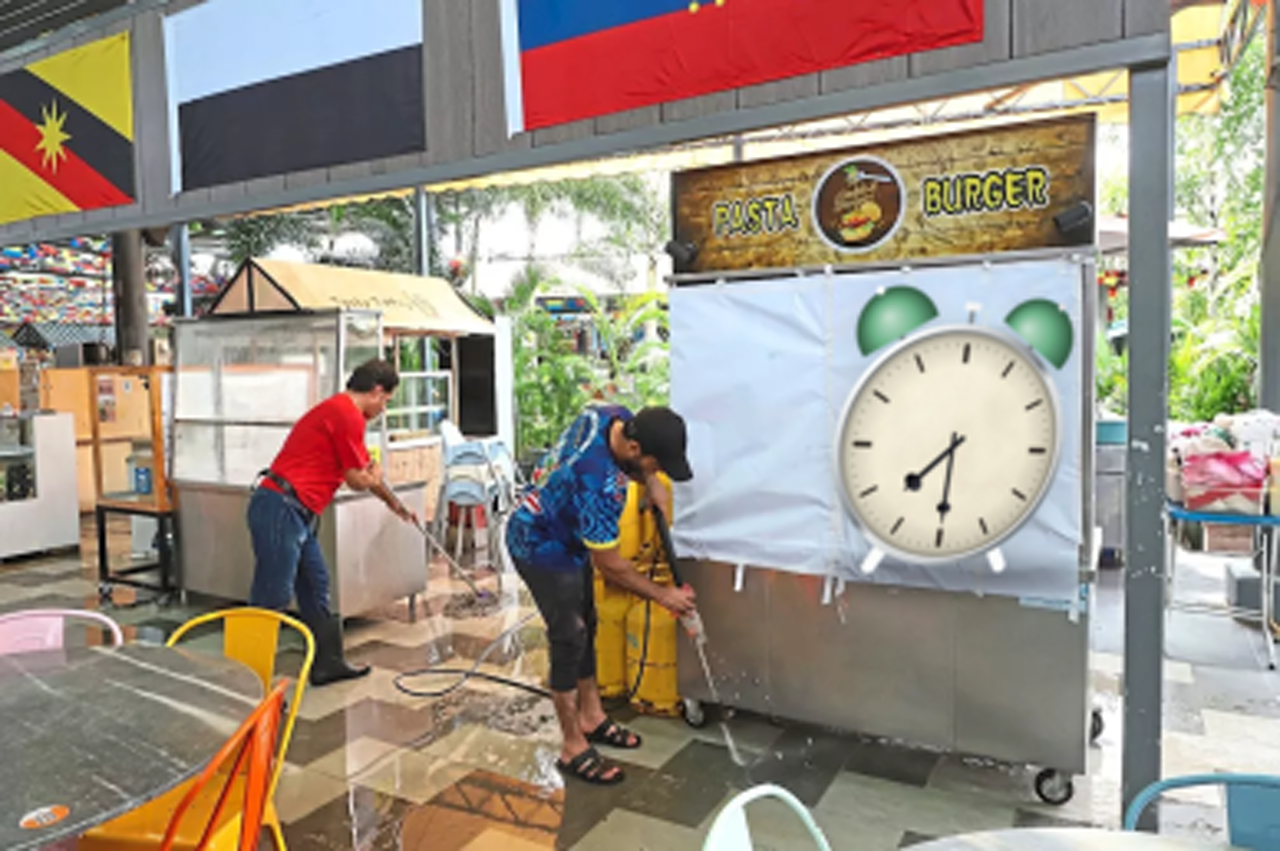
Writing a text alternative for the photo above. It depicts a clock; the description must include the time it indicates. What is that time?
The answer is 7:30
